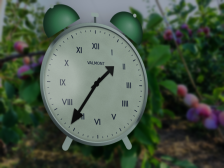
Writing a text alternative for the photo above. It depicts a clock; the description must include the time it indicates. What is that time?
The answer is 1:36
